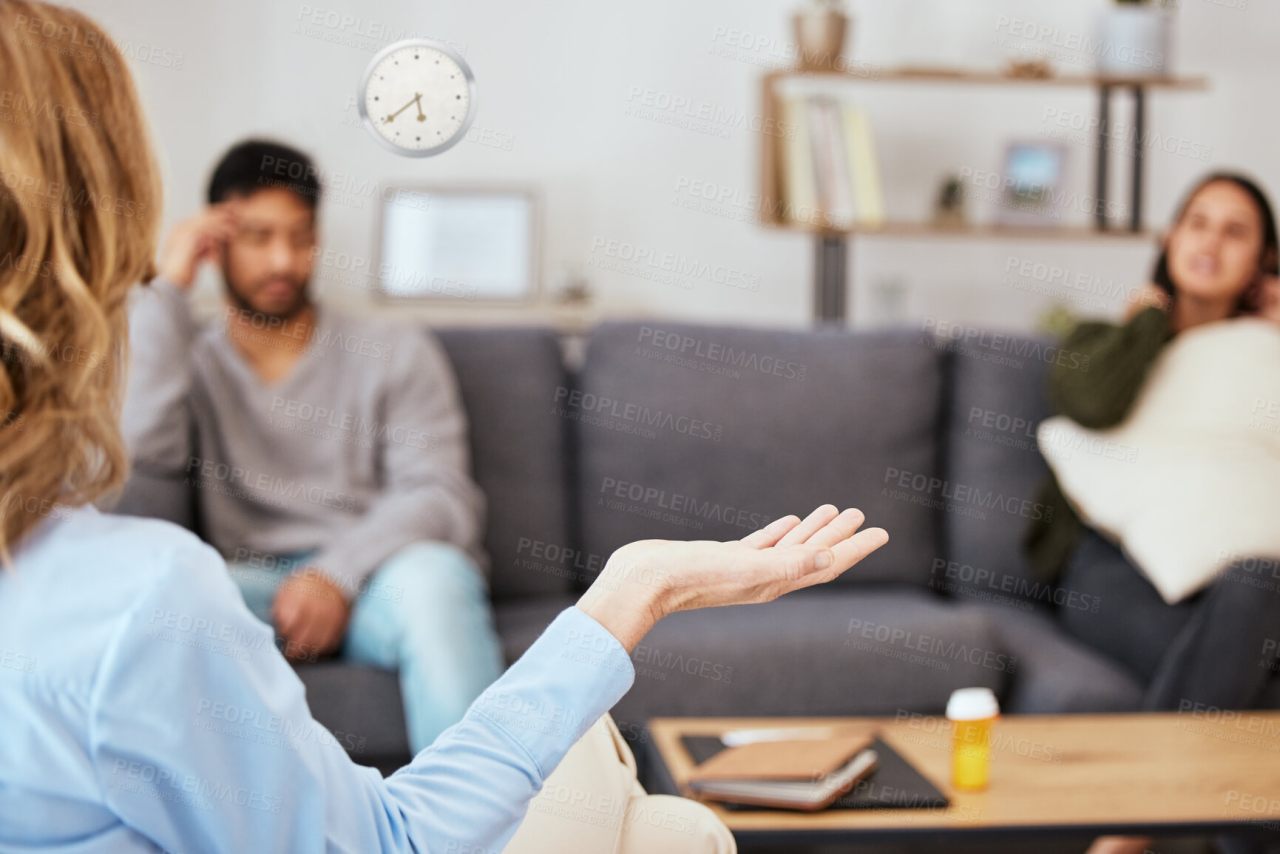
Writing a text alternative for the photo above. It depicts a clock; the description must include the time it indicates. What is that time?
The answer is 5:39
